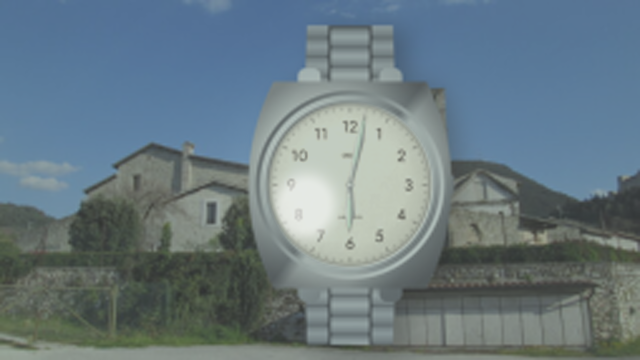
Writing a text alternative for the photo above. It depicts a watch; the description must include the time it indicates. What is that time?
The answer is 6:02
